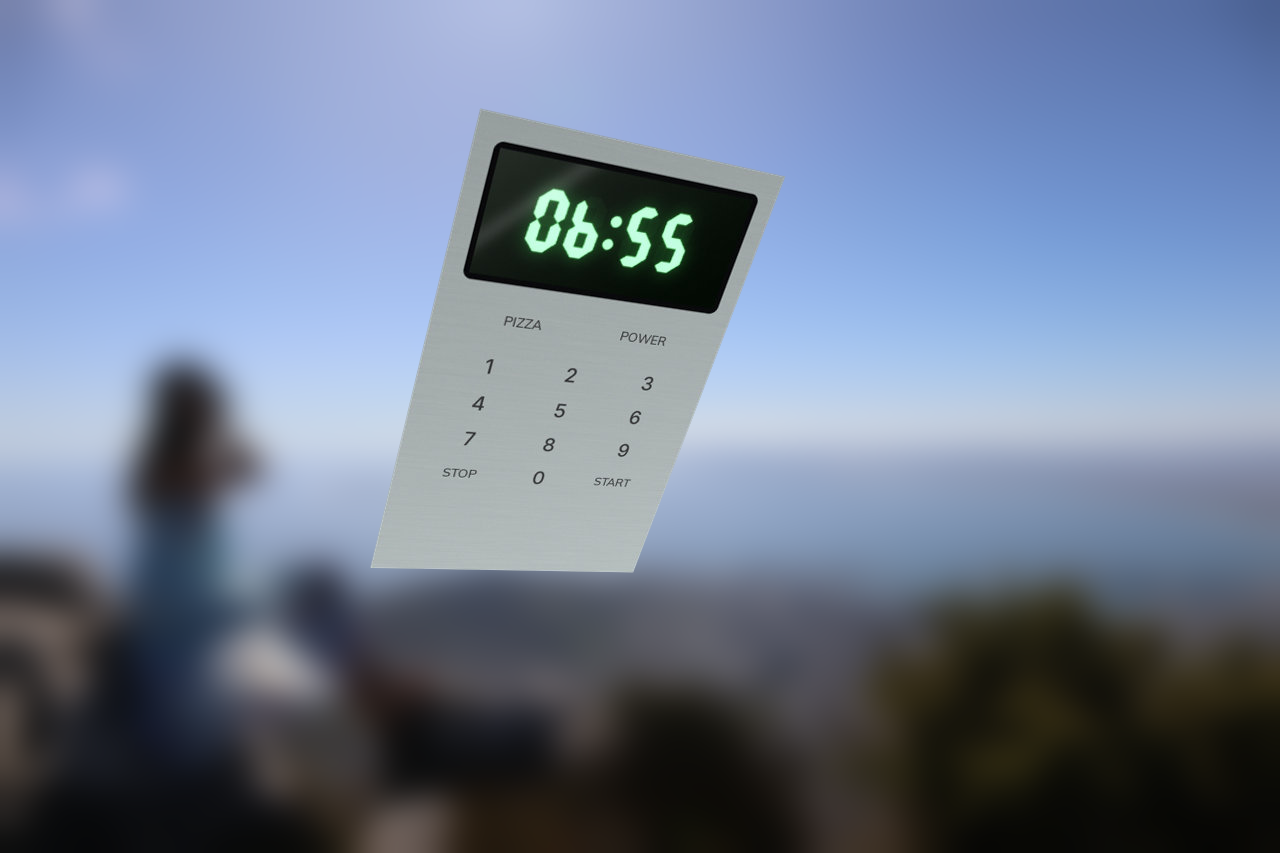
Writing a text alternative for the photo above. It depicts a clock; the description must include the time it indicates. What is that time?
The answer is 6:55
